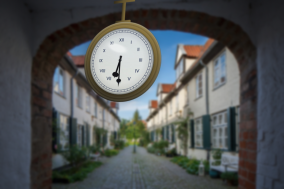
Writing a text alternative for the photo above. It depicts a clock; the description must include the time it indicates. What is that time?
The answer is 6:30
